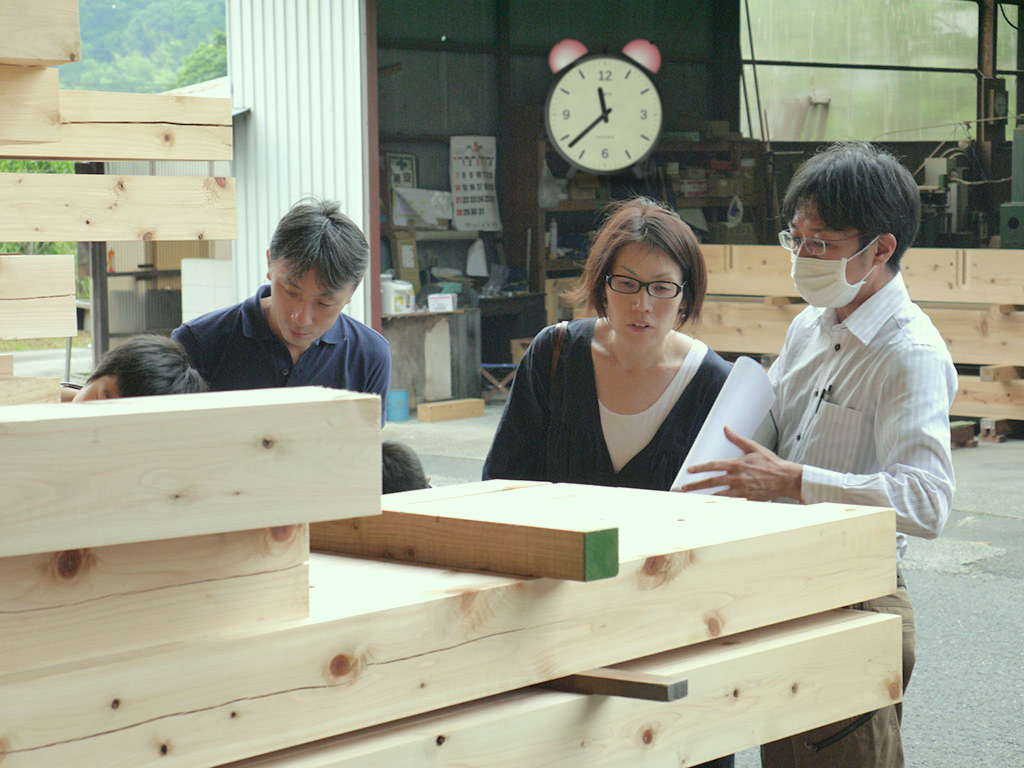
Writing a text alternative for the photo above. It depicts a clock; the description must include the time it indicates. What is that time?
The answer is 11:38
